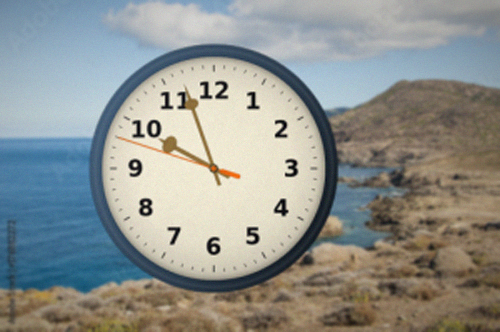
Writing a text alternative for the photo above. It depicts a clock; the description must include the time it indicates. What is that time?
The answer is 9:56:48
